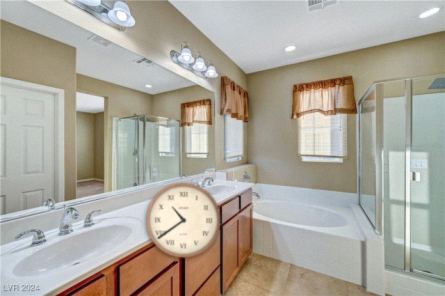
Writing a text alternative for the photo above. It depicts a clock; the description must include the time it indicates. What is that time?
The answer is 10:39
